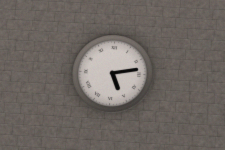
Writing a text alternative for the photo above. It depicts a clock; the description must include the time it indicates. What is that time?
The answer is 5:13
